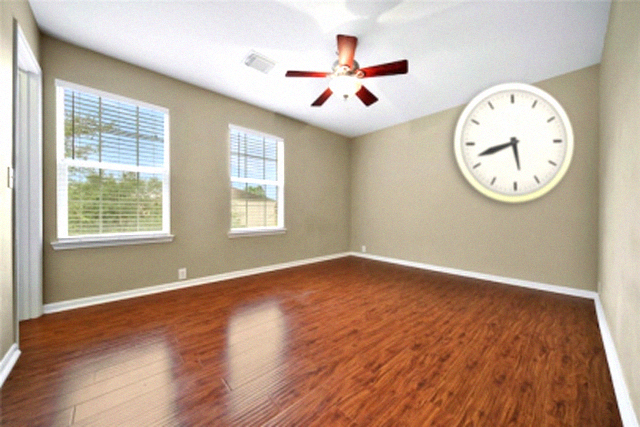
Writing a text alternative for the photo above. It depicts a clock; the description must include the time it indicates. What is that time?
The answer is 5:42
